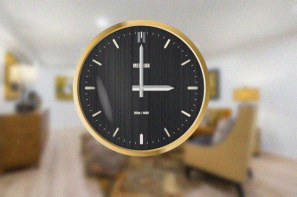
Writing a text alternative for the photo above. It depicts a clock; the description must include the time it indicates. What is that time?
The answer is 3:00
